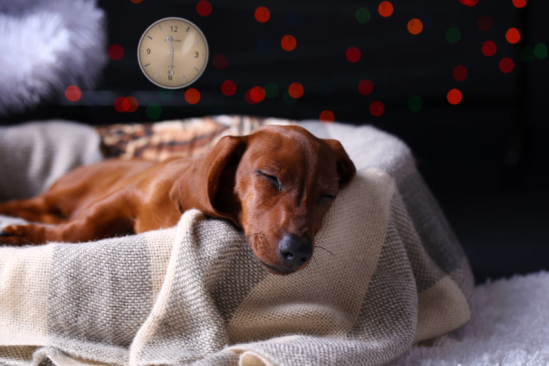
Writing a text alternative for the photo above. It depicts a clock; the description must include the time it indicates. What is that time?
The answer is 11:30
